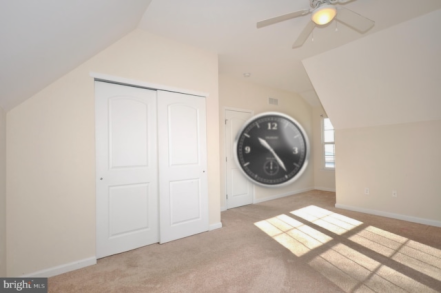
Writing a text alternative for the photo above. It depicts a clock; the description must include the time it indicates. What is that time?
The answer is 10:24
